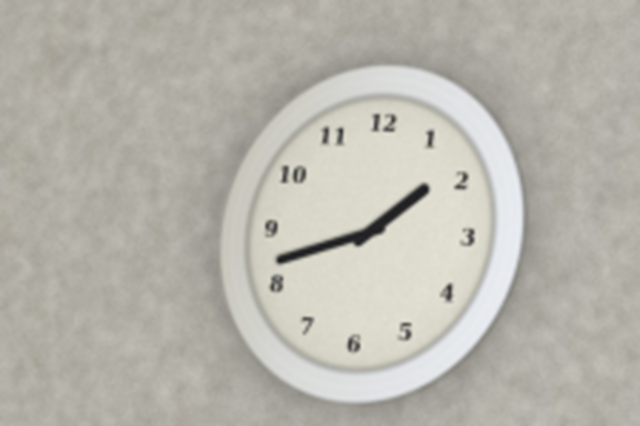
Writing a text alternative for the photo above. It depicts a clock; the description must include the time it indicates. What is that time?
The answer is 1:42
